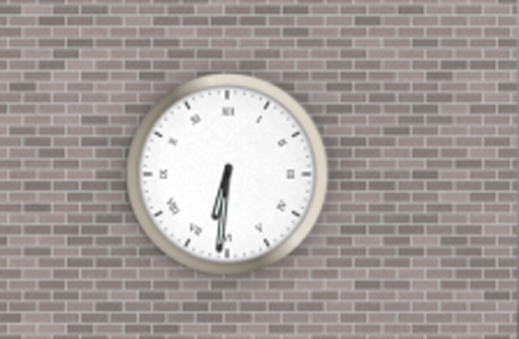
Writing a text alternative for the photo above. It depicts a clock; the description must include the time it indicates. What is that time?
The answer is 6:31
